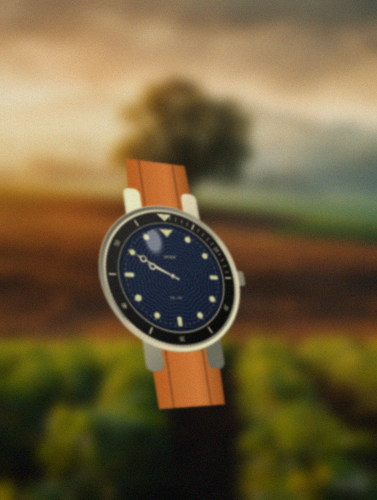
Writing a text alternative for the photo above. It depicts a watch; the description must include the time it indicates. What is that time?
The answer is 9:50
